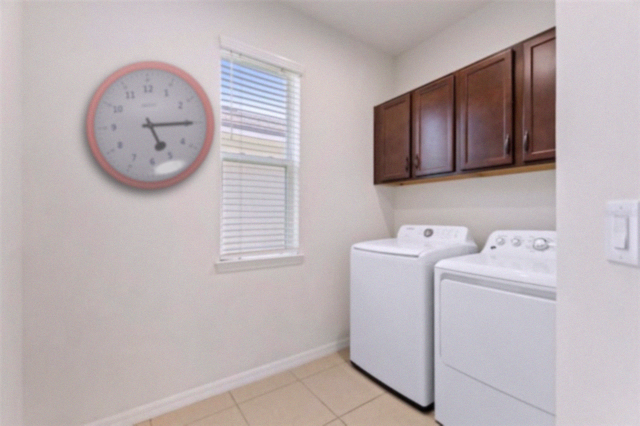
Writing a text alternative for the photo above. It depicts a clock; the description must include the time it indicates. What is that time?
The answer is 5:15
